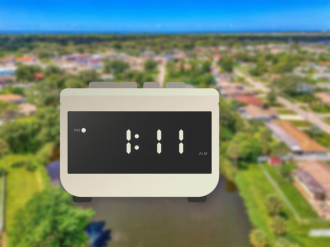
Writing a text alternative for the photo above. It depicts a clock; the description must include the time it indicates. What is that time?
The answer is 1:11
